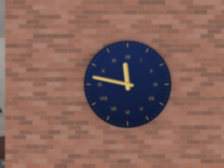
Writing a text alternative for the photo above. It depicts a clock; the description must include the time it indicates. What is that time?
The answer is 11:47
